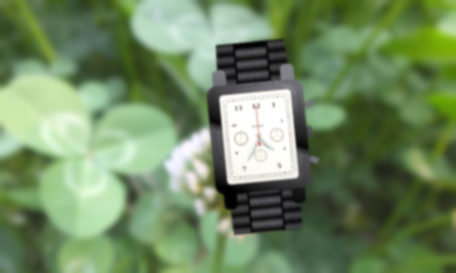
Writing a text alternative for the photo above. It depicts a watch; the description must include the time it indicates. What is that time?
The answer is 4:35
